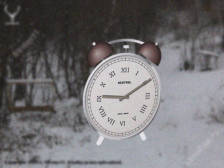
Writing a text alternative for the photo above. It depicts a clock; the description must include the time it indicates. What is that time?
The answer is 9:10
